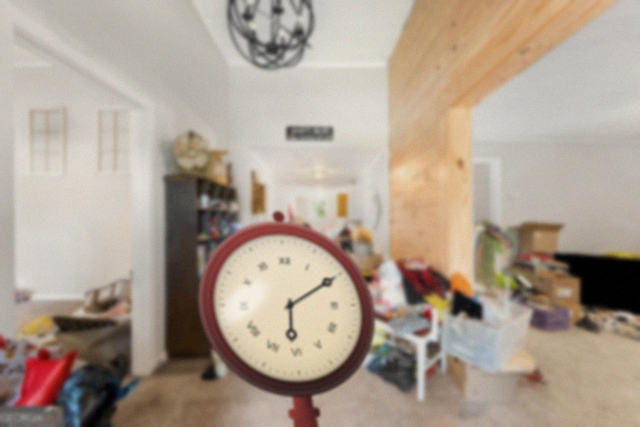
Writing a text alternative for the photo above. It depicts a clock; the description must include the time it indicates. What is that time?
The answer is 6:10
